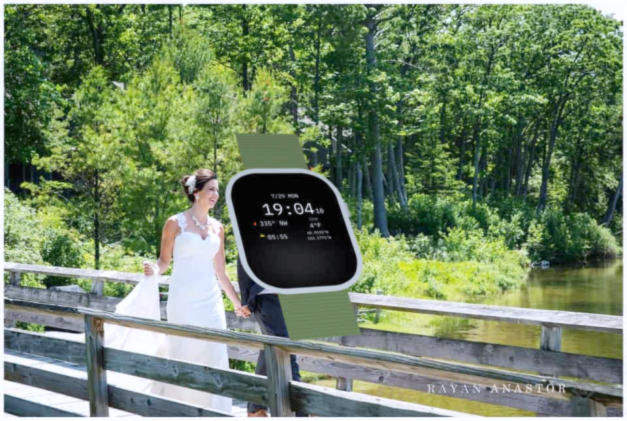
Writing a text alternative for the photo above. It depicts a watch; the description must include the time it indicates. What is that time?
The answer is 19:04
